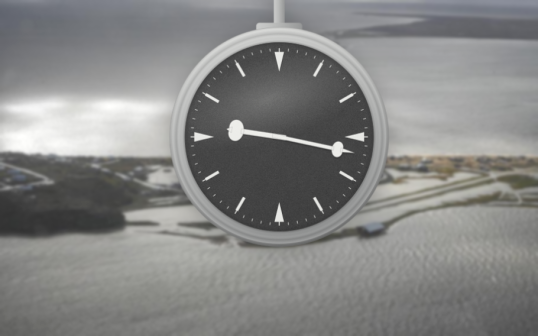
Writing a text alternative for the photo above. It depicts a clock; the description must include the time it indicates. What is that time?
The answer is 9:17
